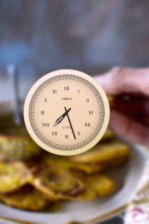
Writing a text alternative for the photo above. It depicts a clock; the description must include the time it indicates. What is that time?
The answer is 7:27
